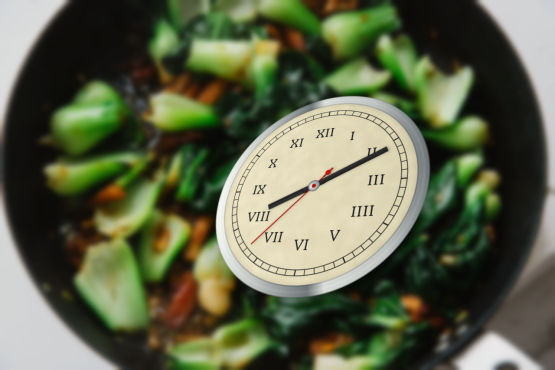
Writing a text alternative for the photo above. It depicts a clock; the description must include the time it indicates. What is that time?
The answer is 8:10:37
